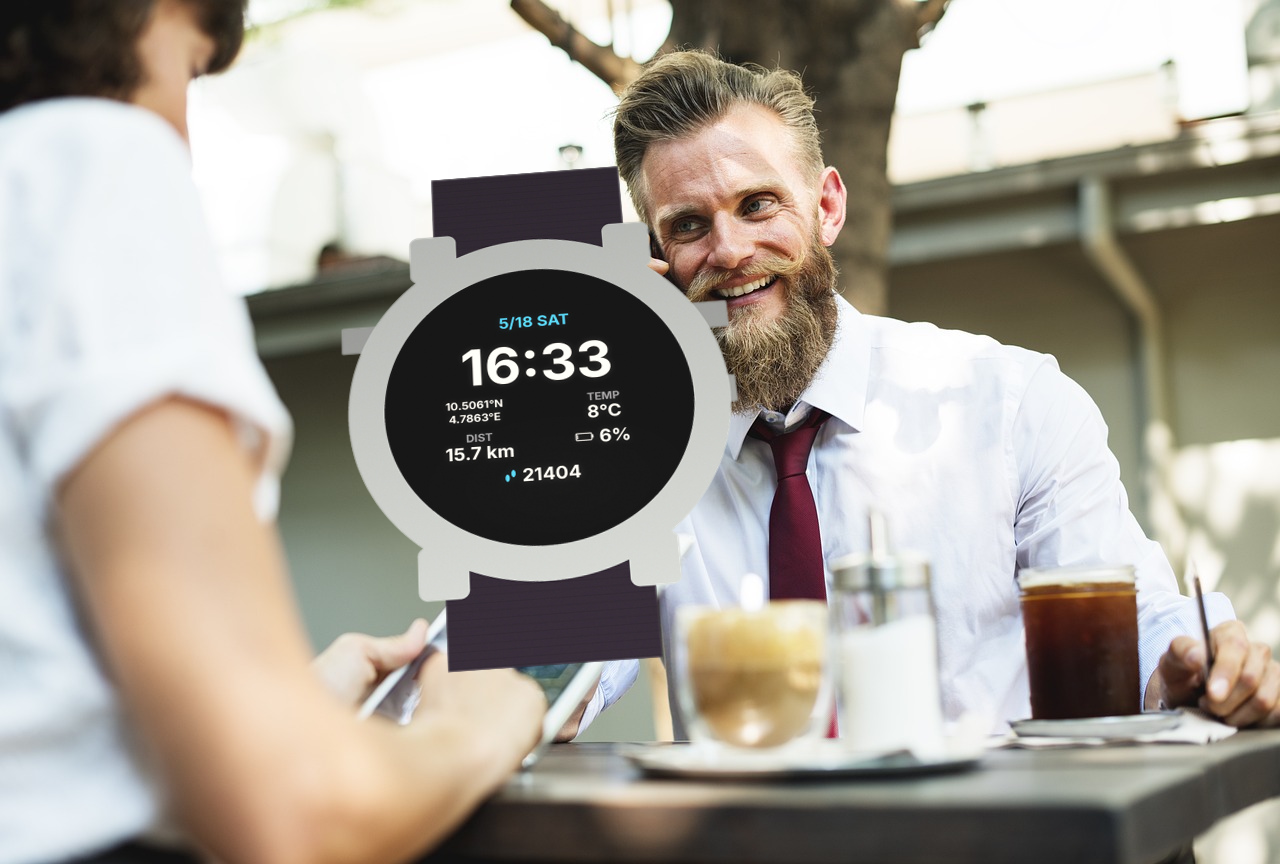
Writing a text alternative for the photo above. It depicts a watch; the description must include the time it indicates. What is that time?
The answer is 16:33
